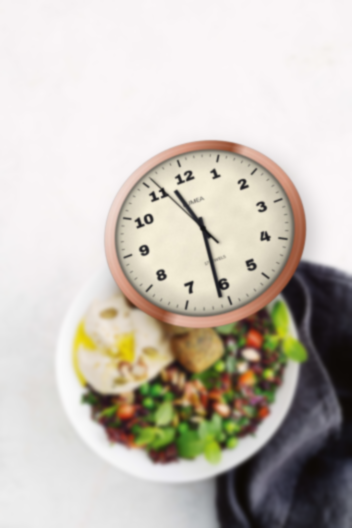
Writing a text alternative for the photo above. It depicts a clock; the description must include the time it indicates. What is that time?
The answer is 11:30:56
